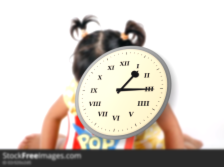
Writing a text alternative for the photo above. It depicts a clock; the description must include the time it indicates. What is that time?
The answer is 1:15
